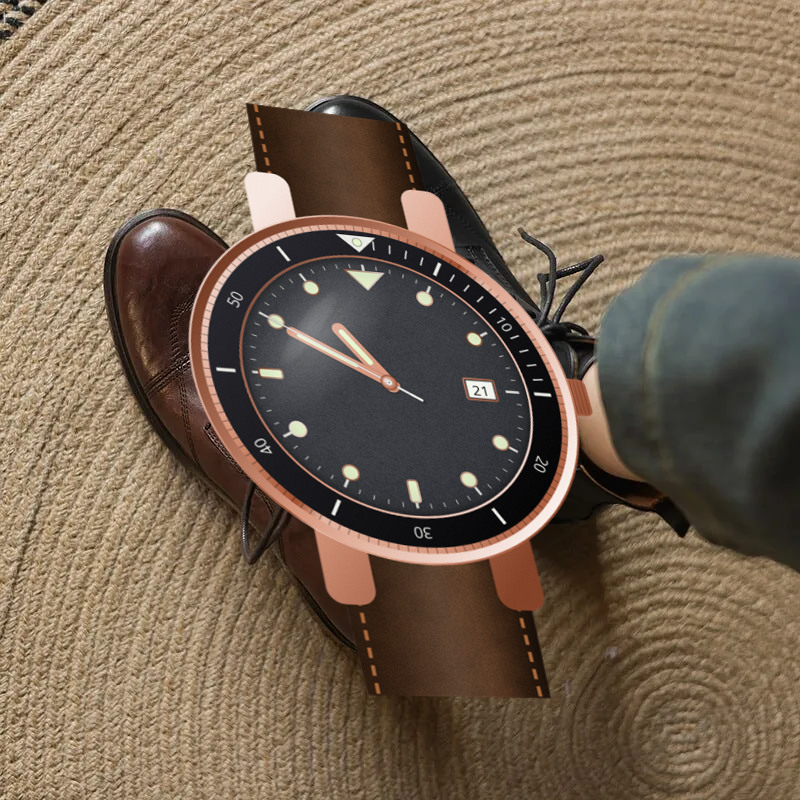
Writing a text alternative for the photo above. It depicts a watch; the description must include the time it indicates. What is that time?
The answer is 10:49:50
